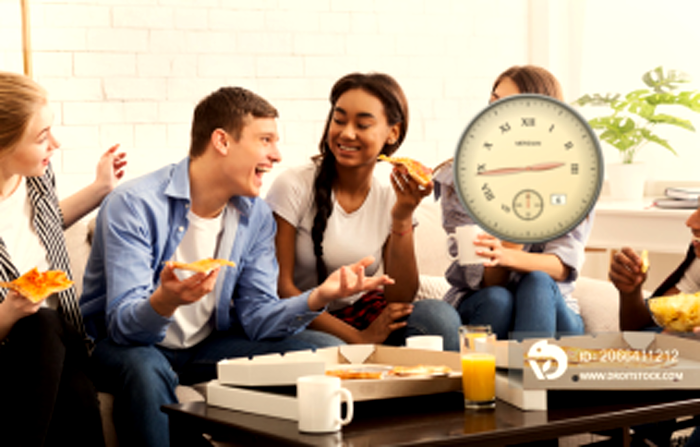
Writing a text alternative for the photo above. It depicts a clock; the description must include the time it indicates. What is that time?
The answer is 2:44
